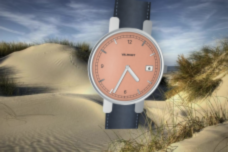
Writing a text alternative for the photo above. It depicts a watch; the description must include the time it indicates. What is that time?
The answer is 4:34
